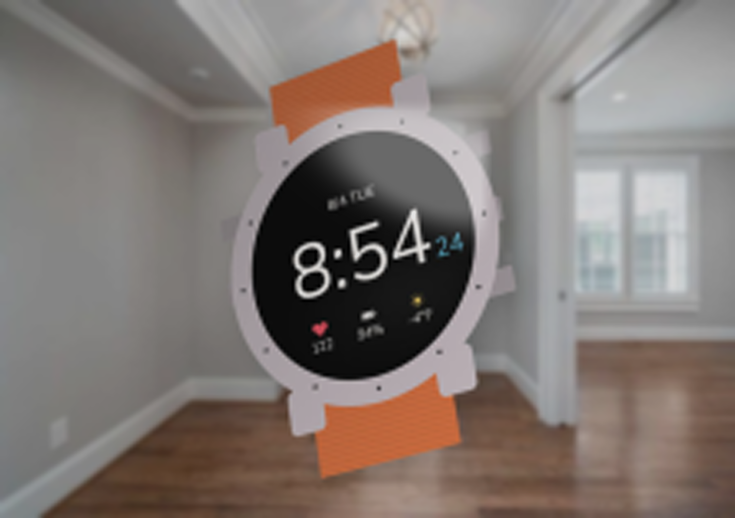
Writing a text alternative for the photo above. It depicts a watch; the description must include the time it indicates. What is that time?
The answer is 8:54:24
